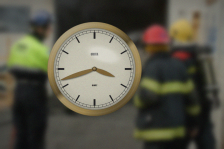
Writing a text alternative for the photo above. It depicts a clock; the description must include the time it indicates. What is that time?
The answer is 3:42
